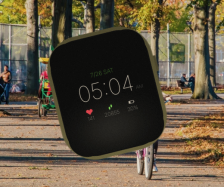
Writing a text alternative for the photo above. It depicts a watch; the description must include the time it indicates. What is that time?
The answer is 5:04
